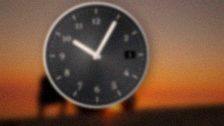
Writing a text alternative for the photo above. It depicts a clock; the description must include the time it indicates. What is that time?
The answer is 10:05
